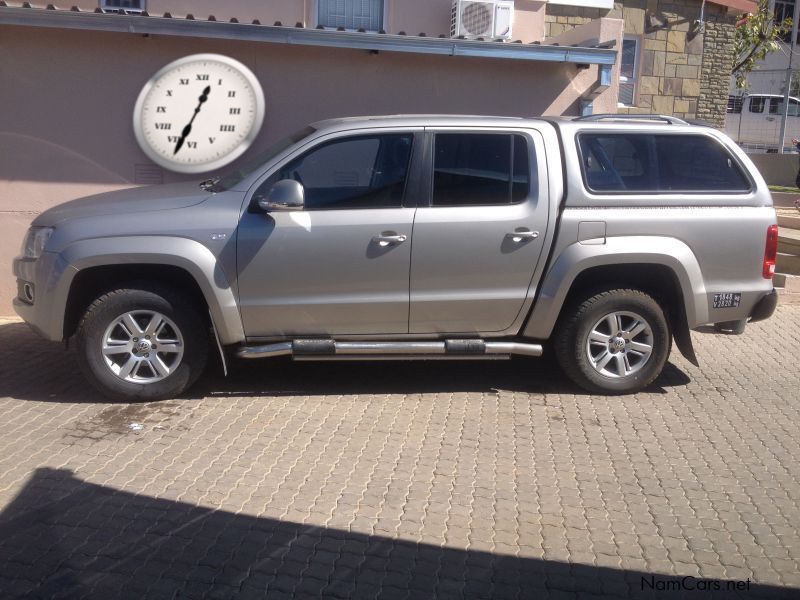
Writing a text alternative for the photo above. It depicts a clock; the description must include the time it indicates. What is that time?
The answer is 12:33
